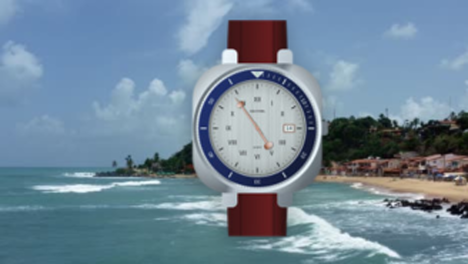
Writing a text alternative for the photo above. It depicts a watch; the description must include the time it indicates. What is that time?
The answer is 4:54
